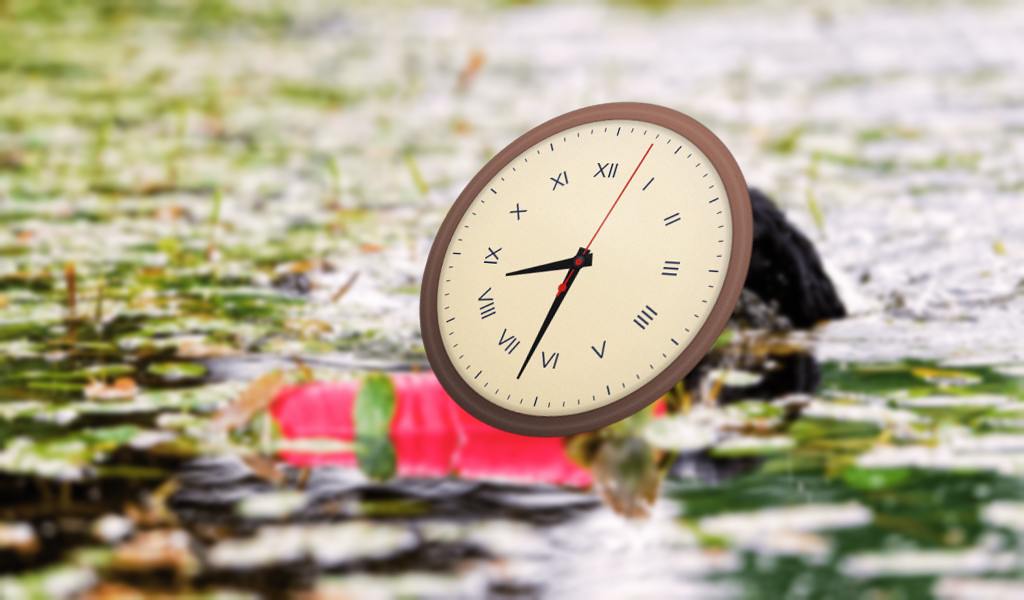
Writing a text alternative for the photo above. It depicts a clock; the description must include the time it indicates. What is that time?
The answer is 8:32:03
